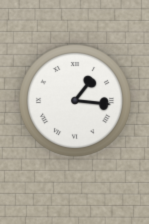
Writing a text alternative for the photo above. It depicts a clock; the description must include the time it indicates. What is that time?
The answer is 1:16
